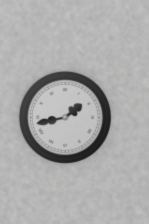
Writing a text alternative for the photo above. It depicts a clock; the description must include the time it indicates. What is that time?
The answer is 1:43
